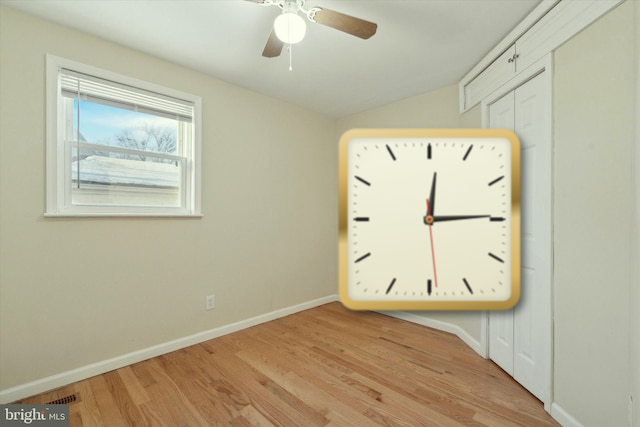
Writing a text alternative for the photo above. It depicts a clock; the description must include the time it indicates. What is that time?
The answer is 12:14:29
